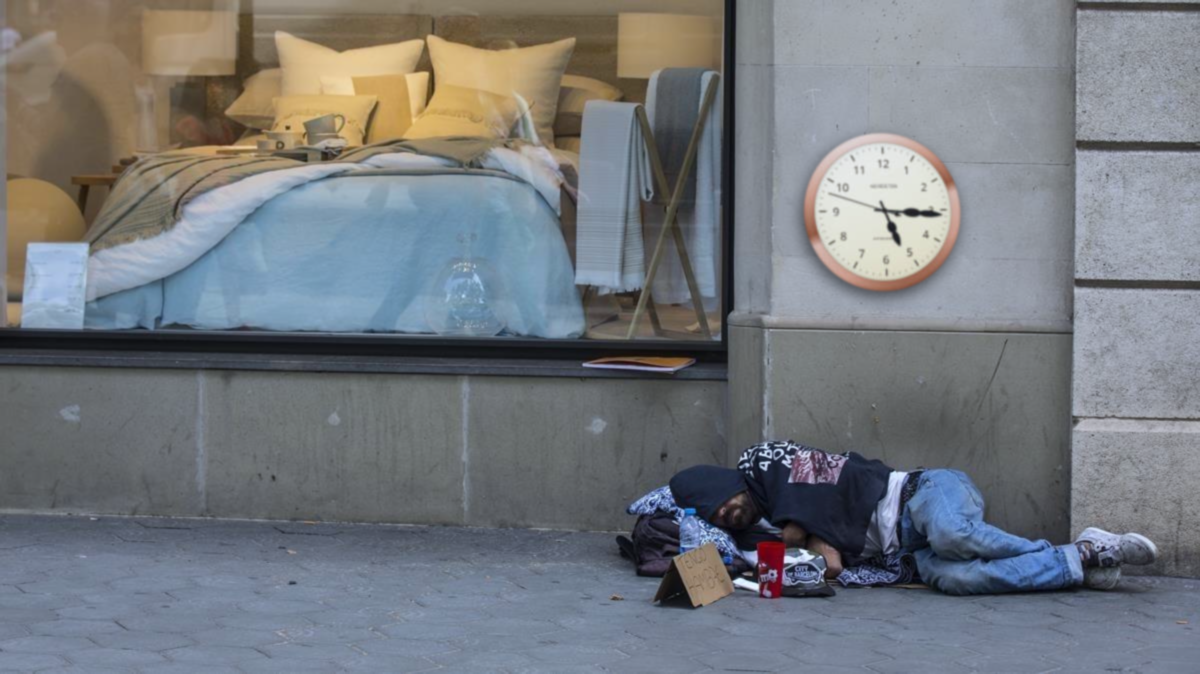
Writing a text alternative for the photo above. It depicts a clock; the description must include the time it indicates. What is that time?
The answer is 5:15:48
